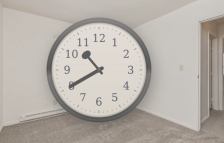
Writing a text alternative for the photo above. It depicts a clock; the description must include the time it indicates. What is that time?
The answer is 10:40
